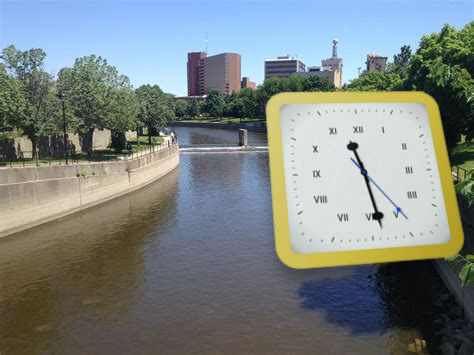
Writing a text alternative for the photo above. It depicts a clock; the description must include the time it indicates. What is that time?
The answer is 11:28:24
